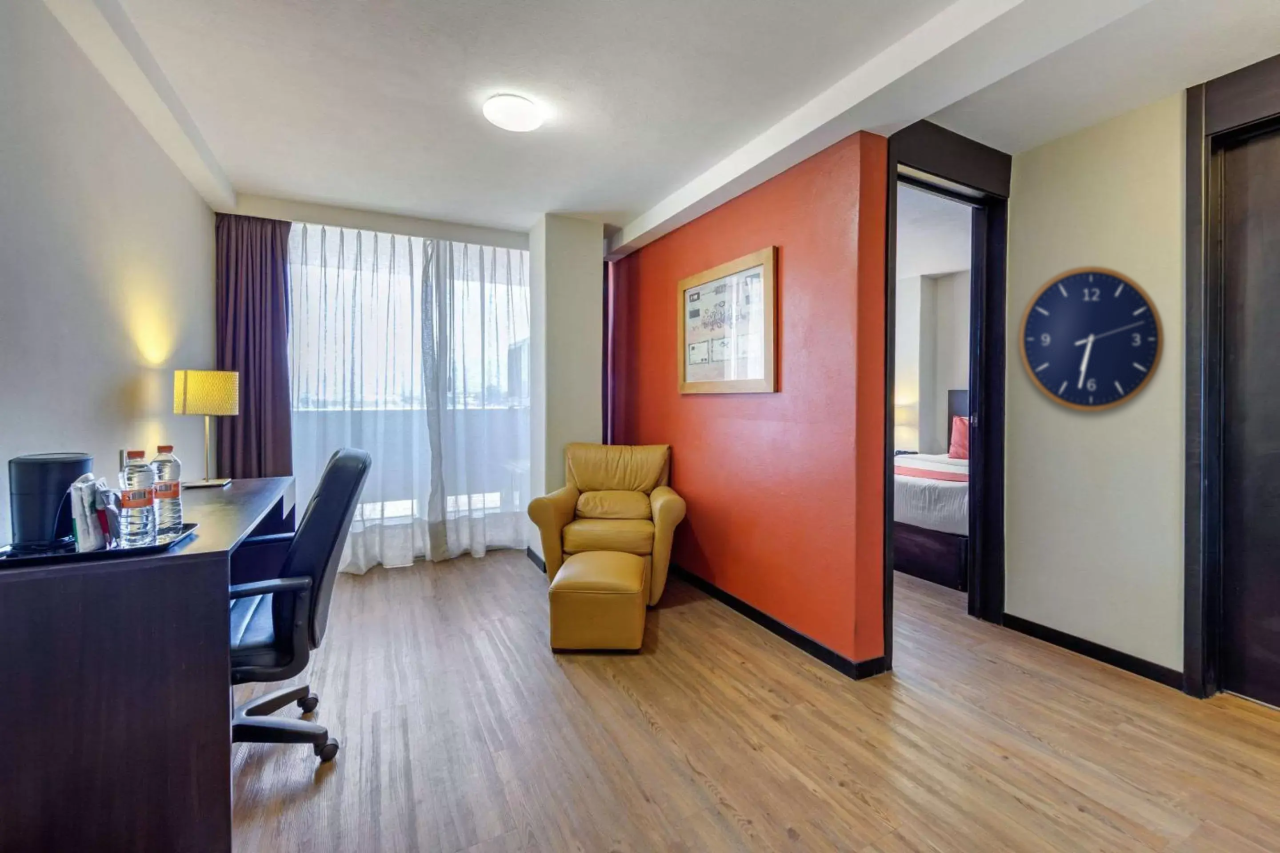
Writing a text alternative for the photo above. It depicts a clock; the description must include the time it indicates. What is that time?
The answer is 6:32:12
